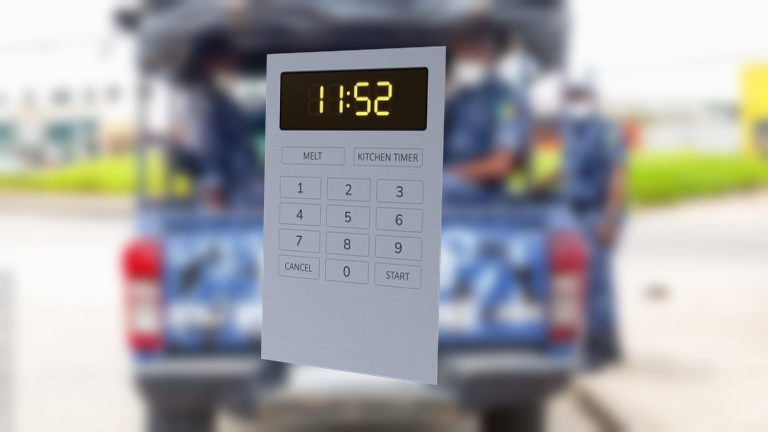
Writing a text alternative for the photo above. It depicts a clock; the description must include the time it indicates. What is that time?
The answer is 11:52
